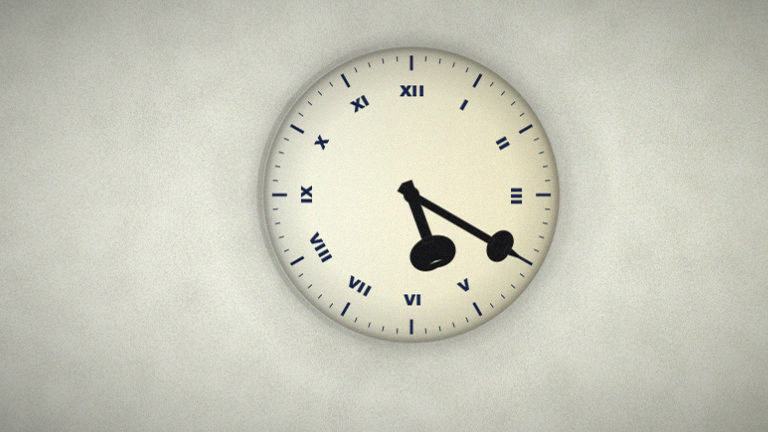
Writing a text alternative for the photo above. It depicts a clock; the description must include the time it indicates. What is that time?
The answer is 5:20
